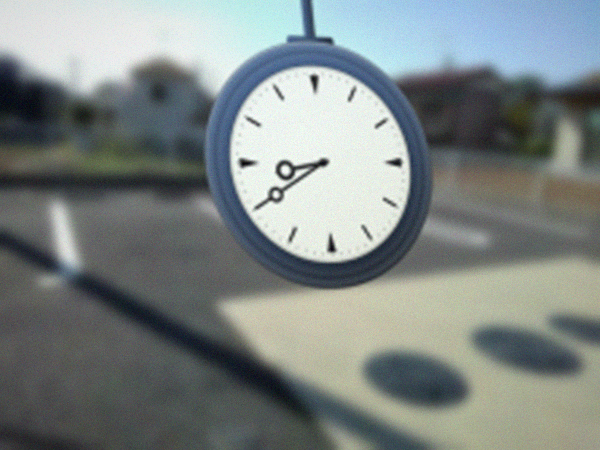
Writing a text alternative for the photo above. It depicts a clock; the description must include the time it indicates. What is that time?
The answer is 8:40
